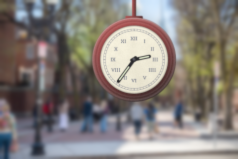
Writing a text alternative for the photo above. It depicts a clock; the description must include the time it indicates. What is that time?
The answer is 2:36
